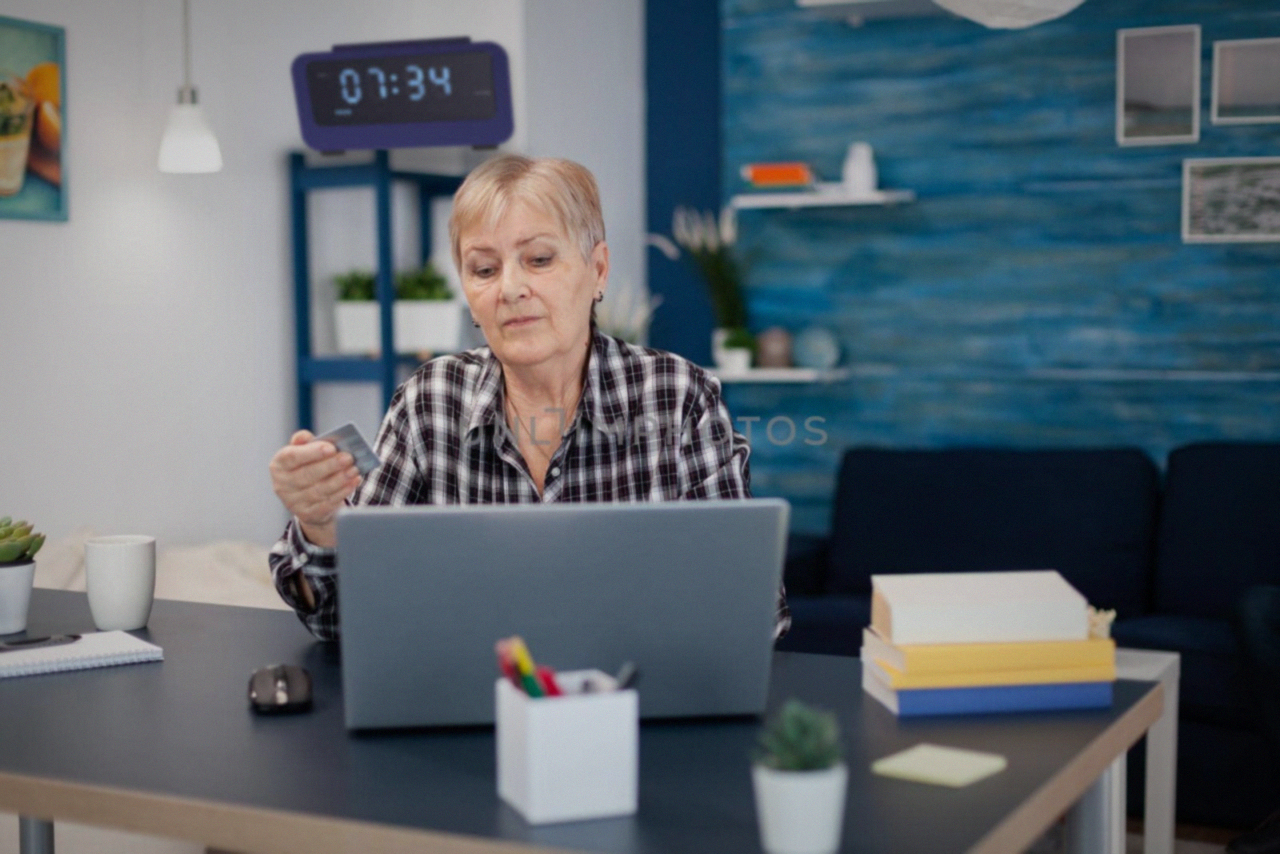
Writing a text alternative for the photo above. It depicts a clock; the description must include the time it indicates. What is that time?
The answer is 7:34
